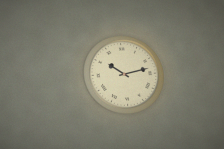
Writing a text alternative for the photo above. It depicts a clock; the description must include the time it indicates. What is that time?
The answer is 10:13
